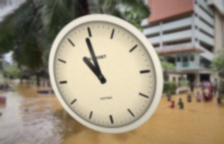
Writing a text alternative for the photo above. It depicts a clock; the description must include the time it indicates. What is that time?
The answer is 10:59
